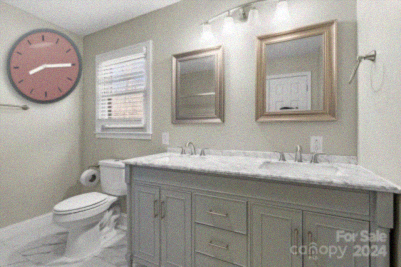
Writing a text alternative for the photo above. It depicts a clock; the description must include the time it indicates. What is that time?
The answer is 8:15
